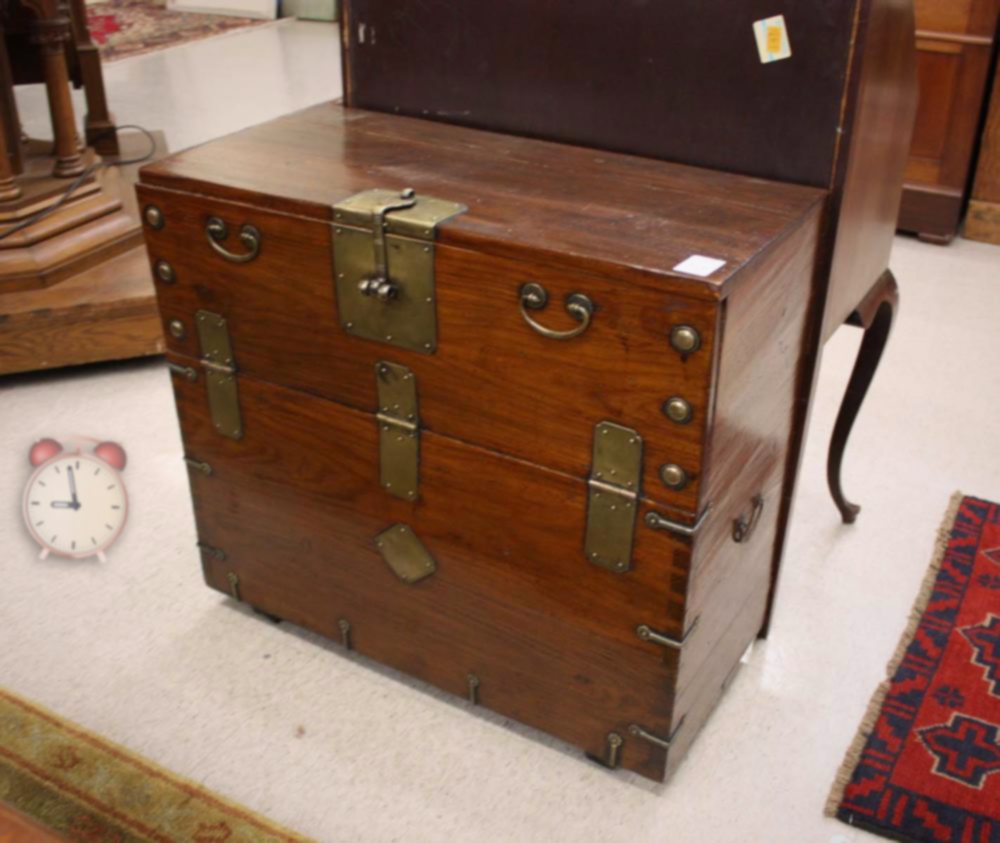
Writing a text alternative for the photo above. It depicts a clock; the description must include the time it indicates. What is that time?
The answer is 8:58
